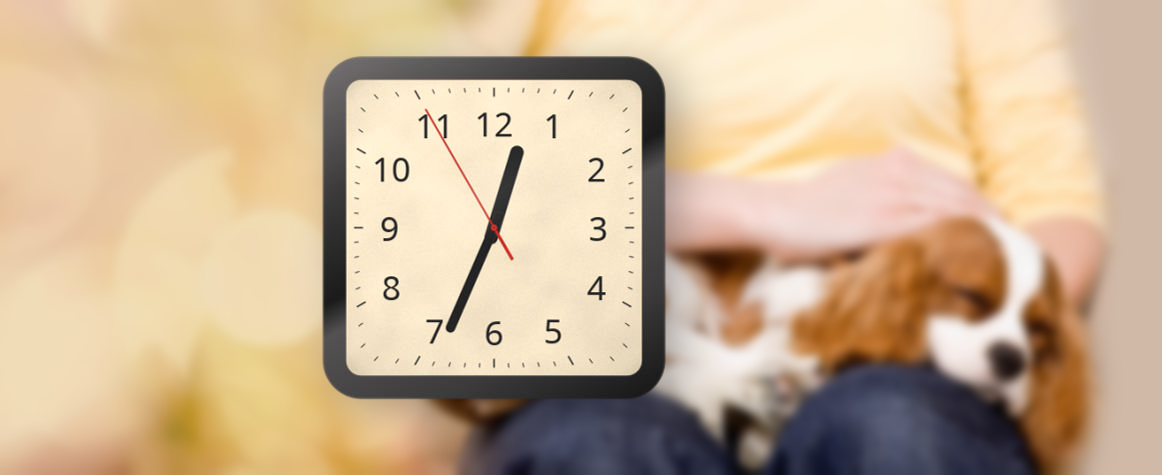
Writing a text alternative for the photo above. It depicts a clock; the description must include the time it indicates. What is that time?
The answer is 12:33:55
